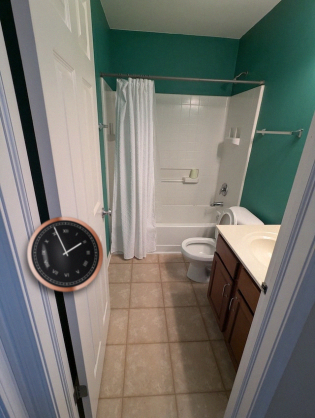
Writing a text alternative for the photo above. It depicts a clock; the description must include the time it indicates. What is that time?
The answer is 1:56
